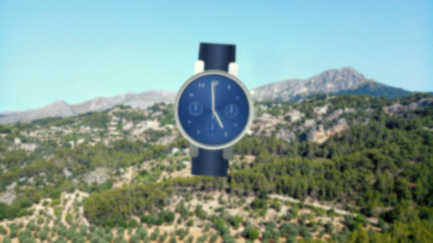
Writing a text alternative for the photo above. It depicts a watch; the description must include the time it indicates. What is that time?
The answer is 4:59
